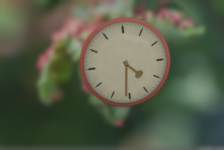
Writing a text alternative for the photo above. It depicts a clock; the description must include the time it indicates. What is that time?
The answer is 4:31
